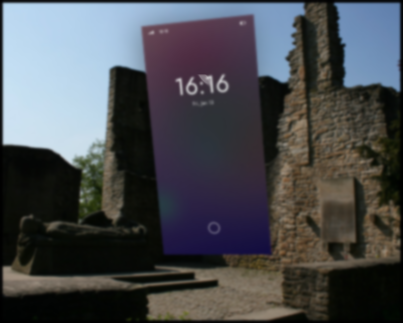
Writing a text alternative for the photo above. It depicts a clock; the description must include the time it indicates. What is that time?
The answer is 16:16
